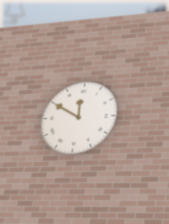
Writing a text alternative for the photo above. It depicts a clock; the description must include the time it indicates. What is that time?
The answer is 11:50
